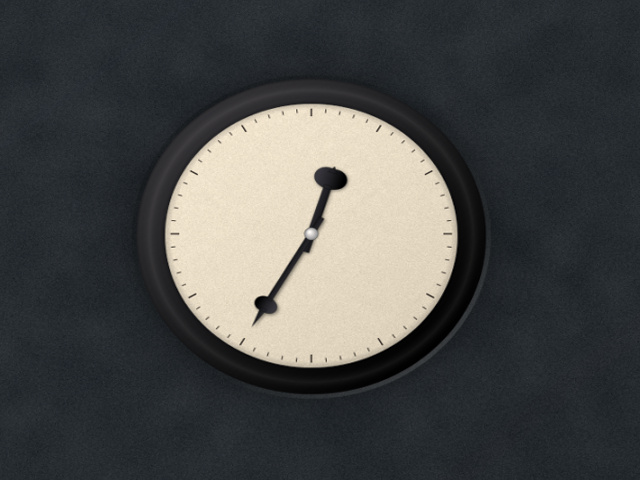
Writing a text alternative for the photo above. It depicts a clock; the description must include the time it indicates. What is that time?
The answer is 12:35
